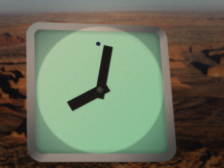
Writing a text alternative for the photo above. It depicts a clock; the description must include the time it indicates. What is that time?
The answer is 8:02
